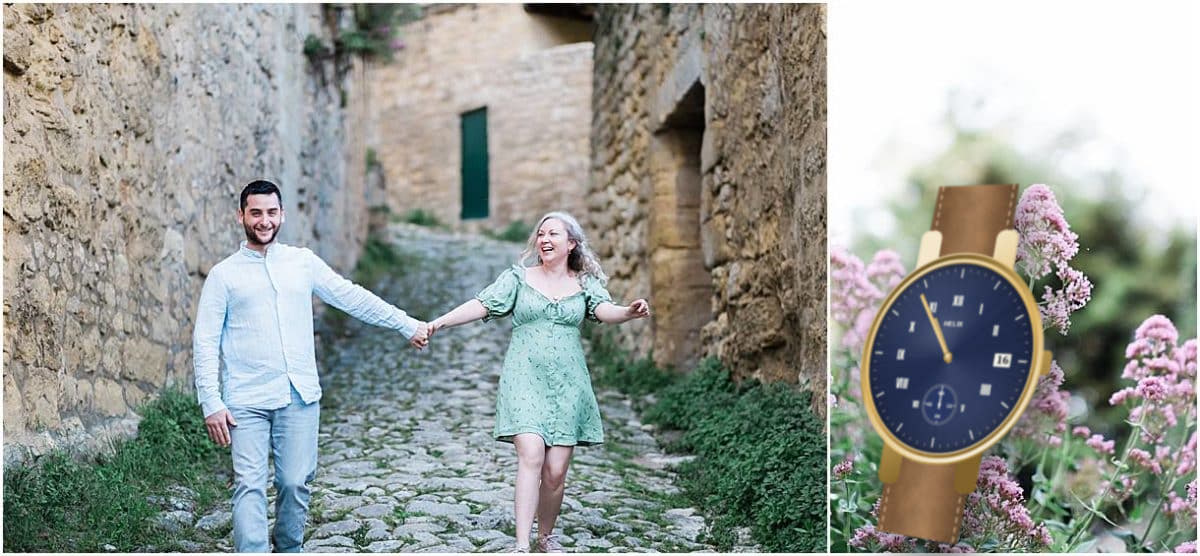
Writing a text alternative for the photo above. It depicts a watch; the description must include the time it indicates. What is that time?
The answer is 10:54
